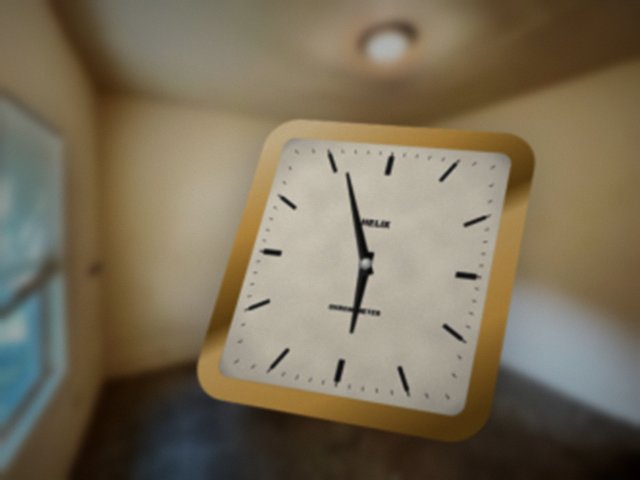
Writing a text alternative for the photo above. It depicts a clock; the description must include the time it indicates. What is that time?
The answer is 5:56
